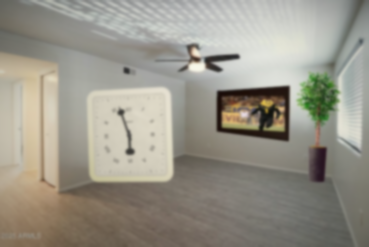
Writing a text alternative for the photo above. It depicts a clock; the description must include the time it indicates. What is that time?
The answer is 5:57
